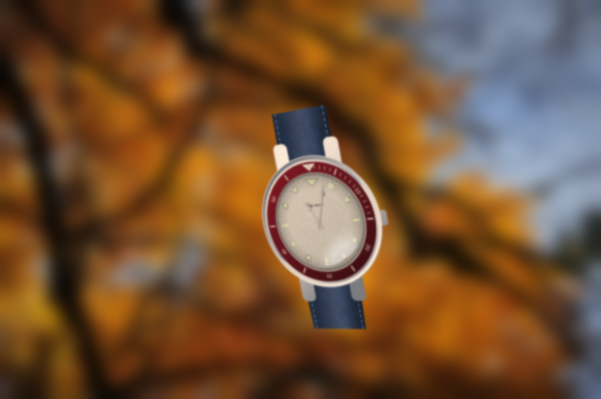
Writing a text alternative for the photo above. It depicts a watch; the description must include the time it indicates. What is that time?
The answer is 11:03
